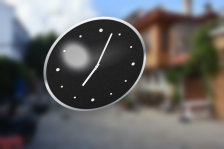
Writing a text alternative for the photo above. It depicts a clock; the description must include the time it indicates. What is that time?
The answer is 7:03
